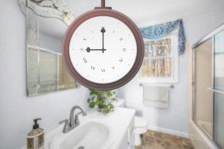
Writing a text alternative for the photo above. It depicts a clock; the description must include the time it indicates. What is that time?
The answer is 9:00
